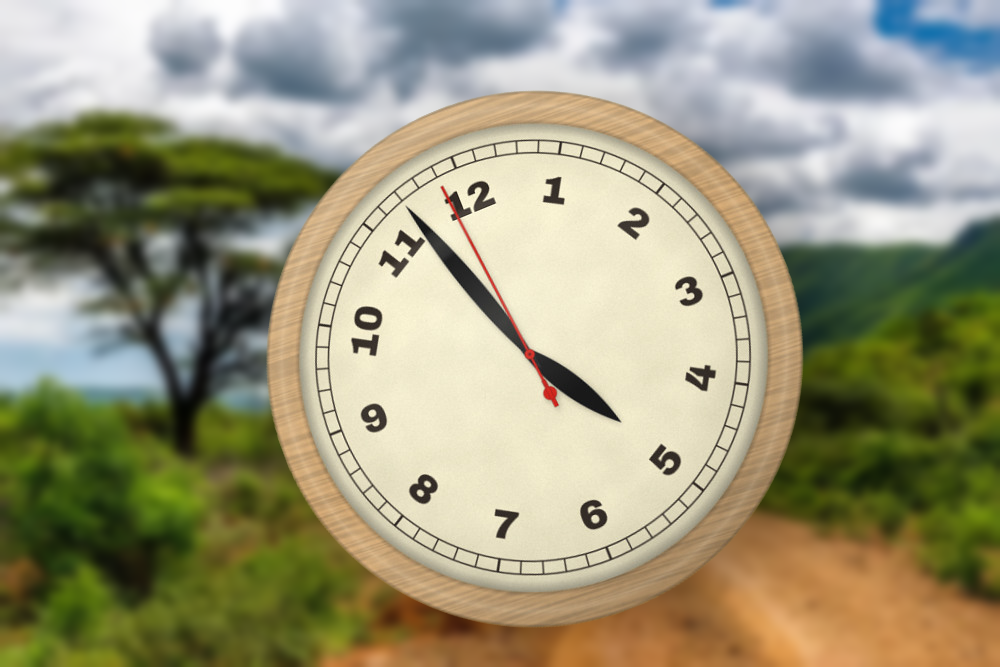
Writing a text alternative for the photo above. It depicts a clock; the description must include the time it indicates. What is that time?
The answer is 4:56:59
